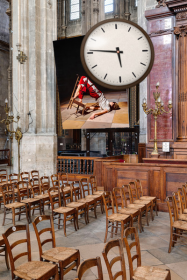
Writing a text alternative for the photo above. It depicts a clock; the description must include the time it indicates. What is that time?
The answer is 5:46
